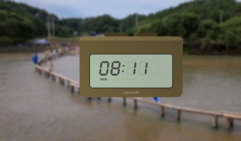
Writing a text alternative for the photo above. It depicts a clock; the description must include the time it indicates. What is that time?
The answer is 8:11
